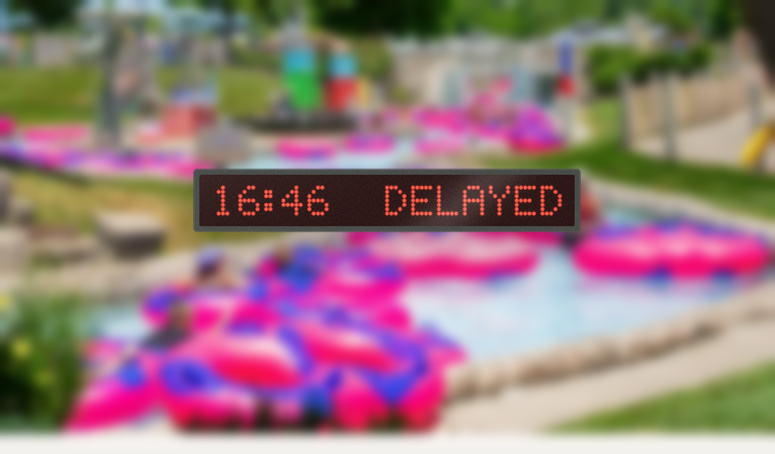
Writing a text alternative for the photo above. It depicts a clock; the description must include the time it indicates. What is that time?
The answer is 16:46
